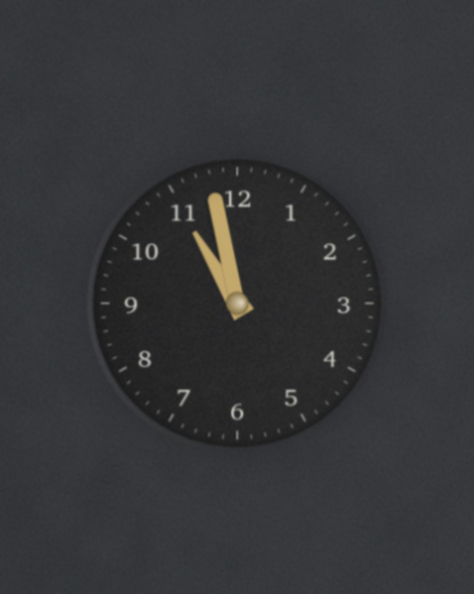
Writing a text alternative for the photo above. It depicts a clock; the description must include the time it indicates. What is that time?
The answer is 10:58
